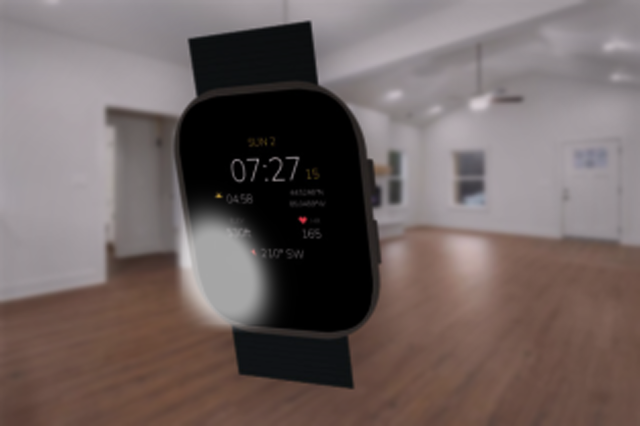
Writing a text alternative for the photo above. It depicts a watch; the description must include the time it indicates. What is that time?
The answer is 7:27
